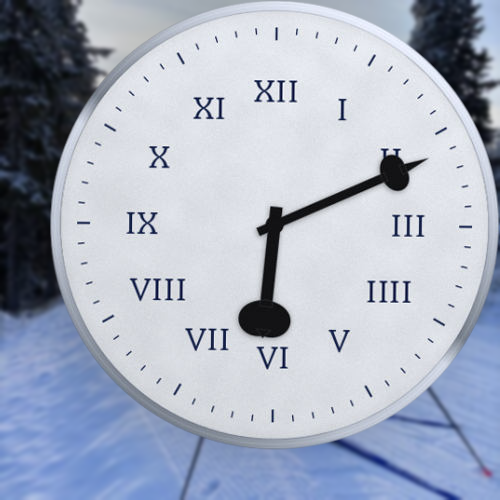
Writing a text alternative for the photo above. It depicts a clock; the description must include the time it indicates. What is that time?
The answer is 6:11
